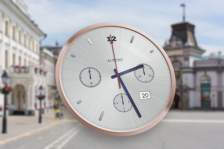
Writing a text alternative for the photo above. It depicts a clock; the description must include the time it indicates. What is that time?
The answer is 2:27
